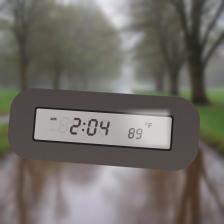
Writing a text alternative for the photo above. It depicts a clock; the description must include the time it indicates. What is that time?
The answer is 2:04
